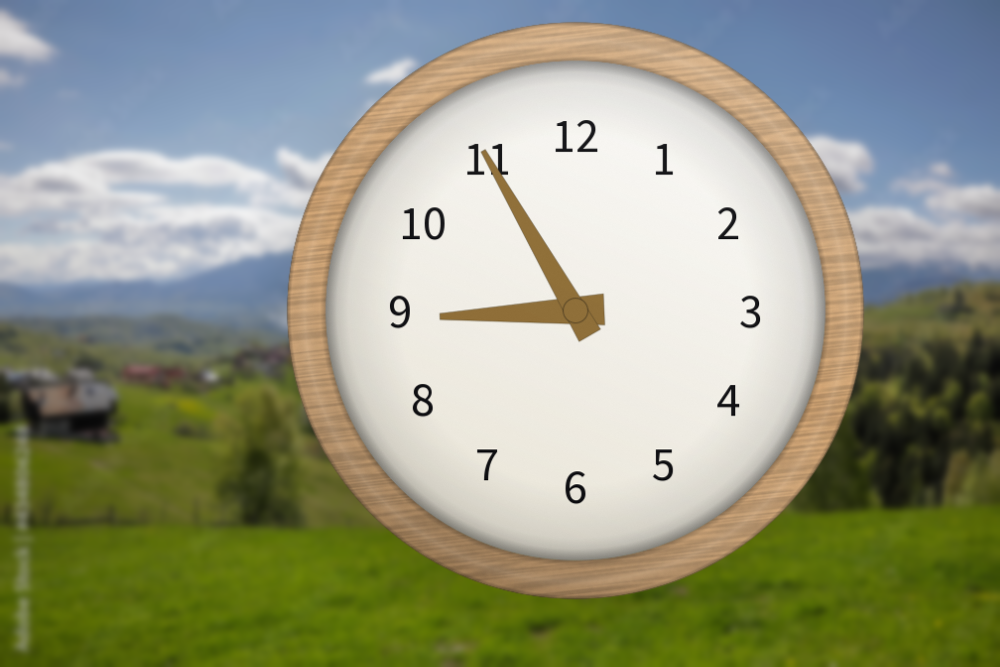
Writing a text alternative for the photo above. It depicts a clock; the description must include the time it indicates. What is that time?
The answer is 8:55
